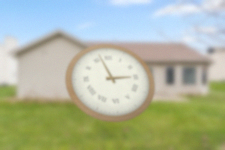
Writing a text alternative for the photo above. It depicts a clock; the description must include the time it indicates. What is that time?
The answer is 2:57
